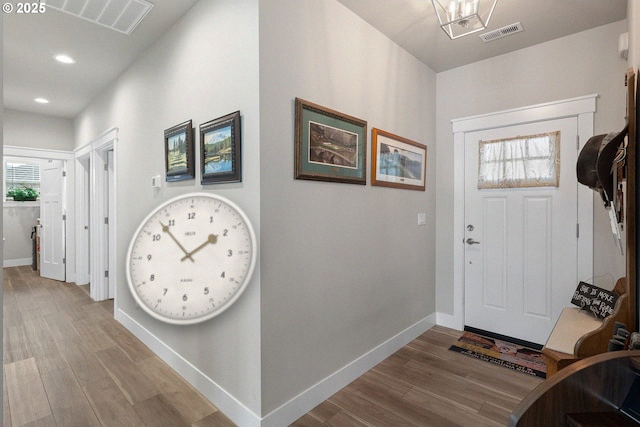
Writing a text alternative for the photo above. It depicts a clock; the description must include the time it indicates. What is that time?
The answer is 1:53
